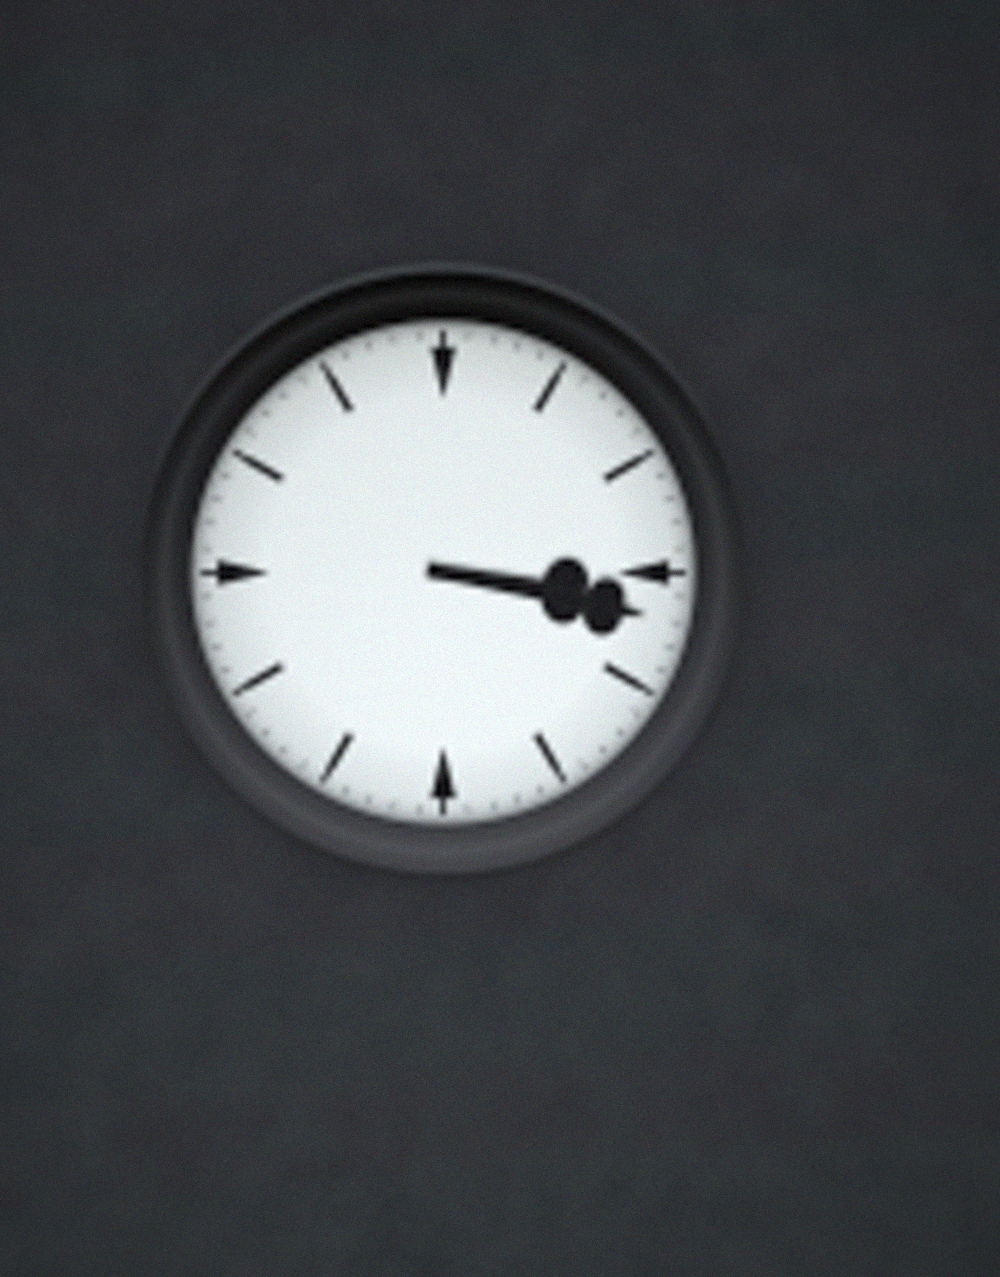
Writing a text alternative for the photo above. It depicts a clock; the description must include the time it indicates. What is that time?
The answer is 3:17
